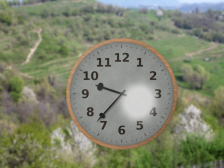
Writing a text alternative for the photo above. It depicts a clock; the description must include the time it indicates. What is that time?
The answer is 9:37
